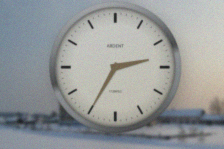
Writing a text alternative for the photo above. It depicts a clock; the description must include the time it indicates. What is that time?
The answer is 2:35
